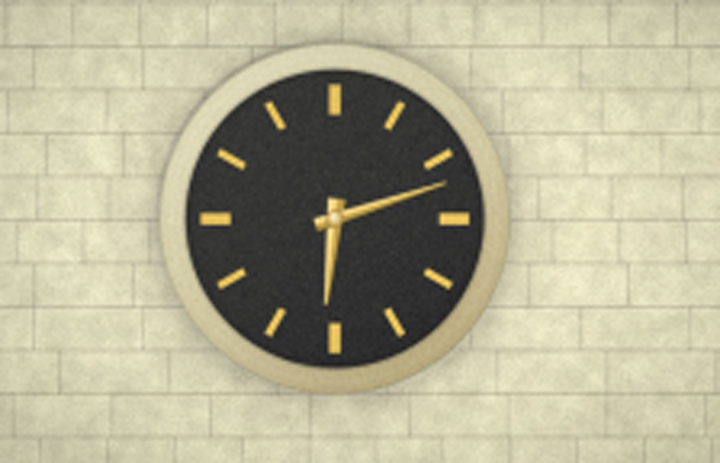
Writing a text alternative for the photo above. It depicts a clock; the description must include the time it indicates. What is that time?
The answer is 6:12
